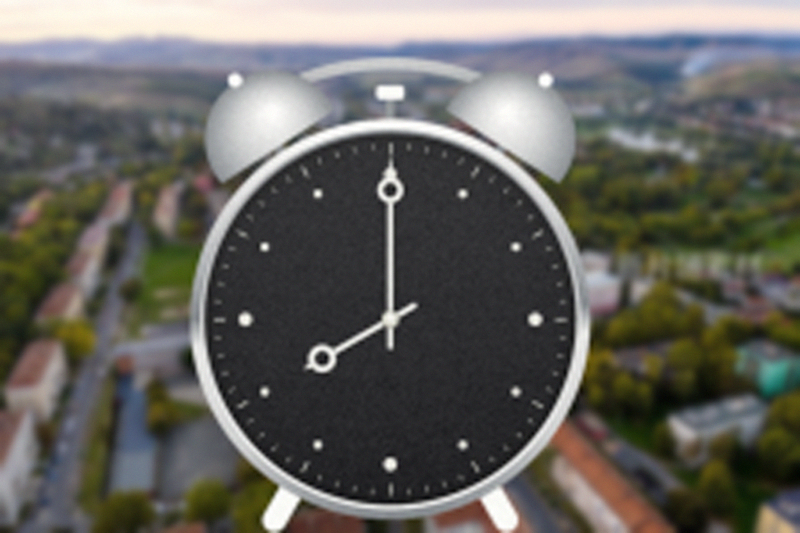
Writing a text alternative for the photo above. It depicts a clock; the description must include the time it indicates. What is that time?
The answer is 8:00
